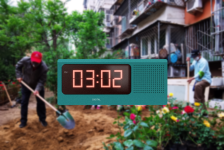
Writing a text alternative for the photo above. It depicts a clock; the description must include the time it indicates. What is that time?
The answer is 3:02
